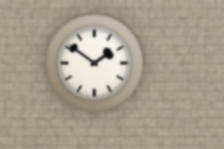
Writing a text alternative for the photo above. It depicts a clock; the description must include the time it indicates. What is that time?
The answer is 1:51
